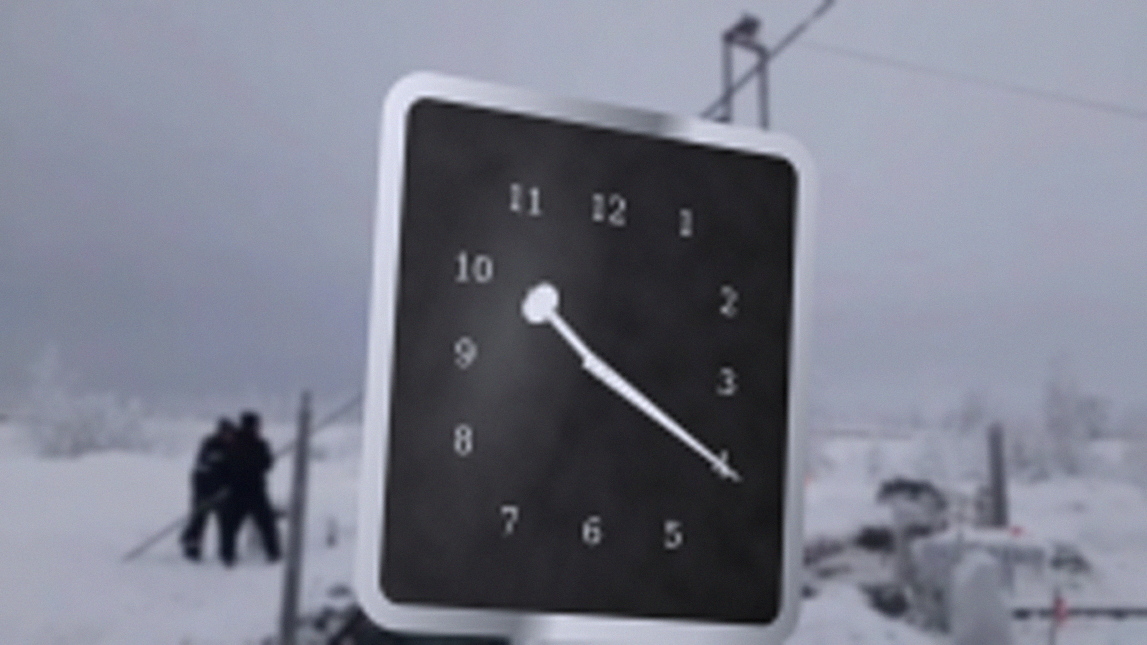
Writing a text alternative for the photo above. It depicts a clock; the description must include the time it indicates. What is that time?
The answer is 10:20
